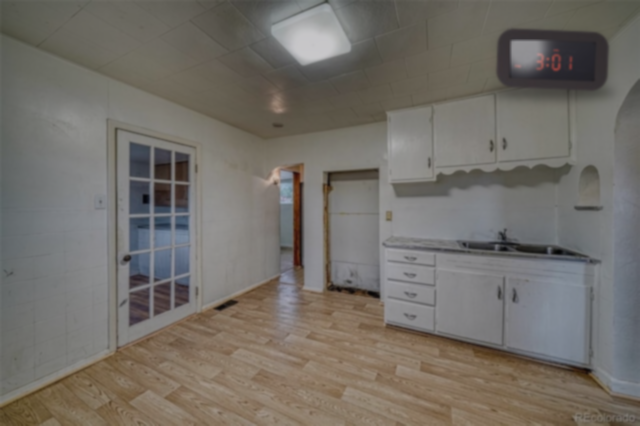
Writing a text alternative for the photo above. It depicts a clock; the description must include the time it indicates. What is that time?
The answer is 3:01
